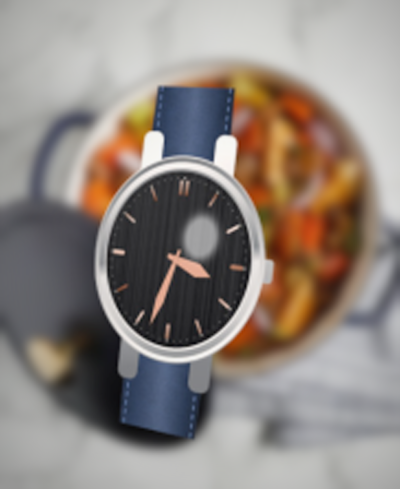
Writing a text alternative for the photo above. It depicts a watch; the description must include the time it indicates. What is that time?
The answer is 3:33
